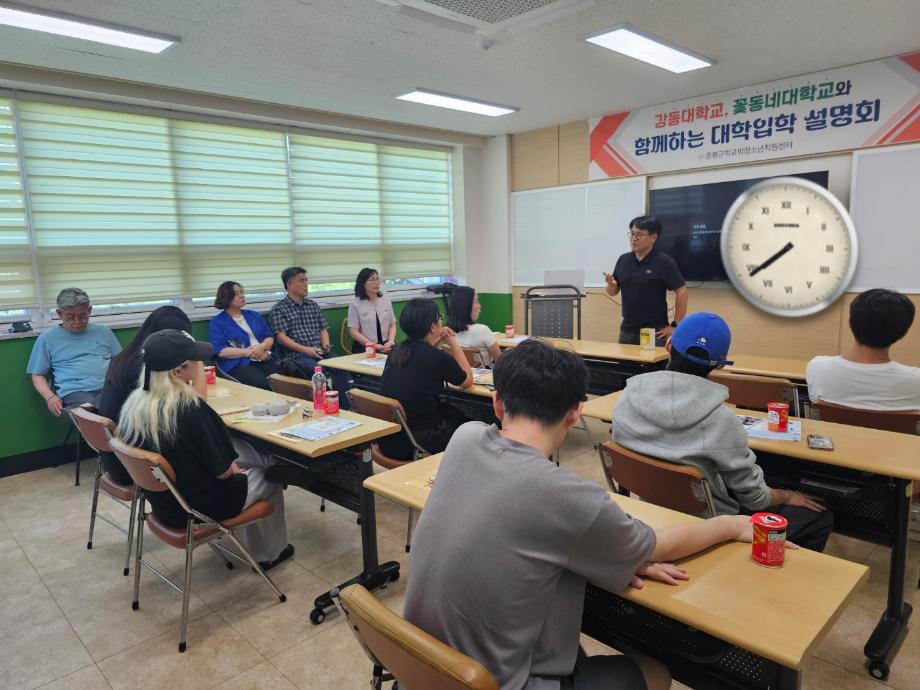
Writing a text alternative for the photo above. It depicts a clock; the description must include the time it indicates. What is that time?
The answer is 7:39
